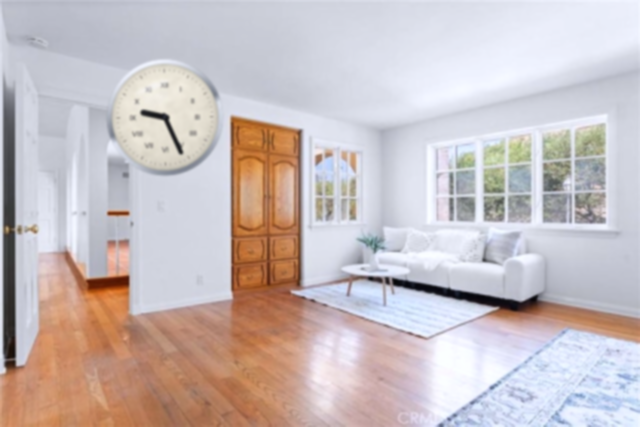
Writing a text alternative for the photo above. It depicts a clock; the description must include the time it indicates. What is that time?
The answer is 9:26
